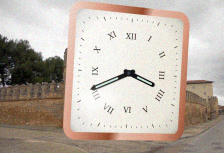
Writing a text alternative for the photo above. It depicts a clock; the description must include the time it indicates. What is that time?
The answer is 3:41
